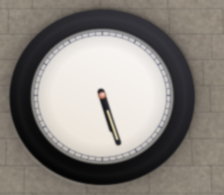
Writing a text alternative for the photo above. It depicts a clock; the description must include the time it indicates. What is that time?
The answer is 5:27
